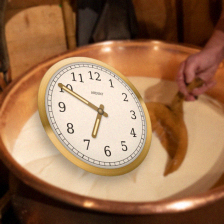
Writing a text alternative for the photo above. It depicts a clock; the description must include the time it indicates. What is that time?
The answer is 6:50
